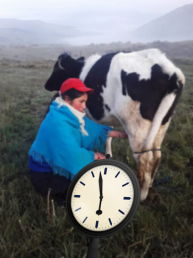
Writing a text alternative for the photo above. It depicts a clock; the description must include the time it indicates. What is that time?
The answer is 5:58
